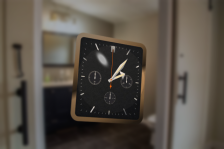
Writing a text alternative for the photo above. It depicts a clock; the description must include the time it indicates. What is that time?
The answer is 2:06
